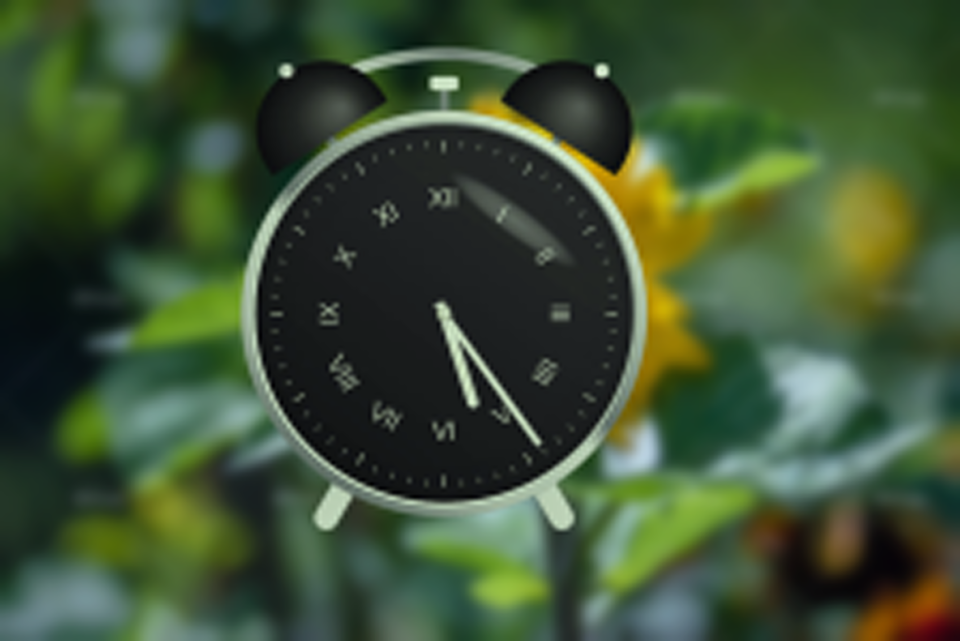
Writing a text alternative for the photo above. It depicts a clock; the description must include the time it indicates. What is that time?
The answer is 5:24
